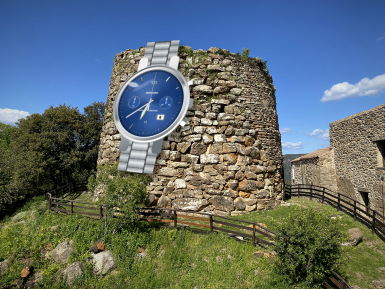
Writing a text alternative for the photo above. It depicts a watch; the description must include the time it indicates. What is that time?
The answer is 6:39
